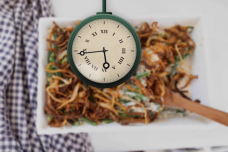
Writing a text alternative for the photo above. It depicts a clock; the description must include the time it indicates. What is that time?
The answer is 5:44
